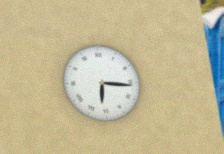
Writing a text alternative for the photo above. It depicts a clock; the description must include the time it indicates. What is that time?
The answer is 6:16
